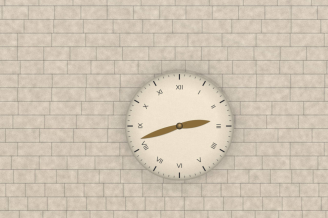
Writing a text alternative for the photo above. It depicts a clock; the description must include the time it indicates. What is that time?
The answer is 2:42
